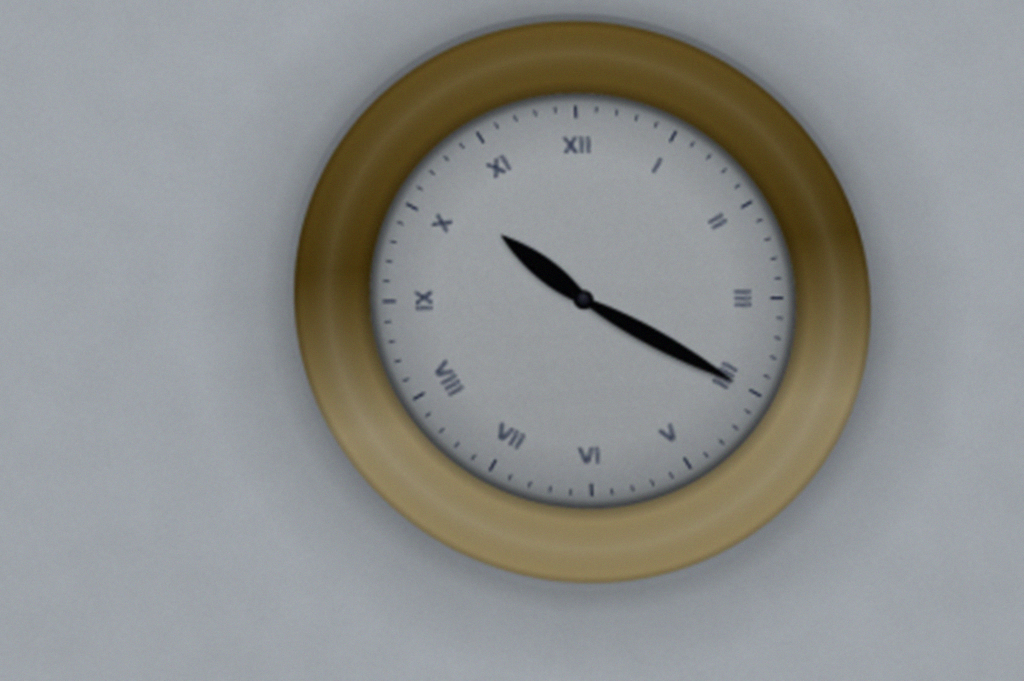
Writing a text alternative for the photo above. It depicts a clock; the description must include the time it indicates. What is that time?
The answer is 10:20
